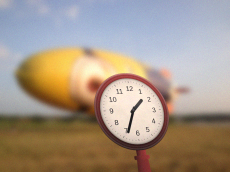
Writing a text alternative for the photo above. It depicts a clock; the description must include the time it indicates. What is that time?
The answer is 1:34
